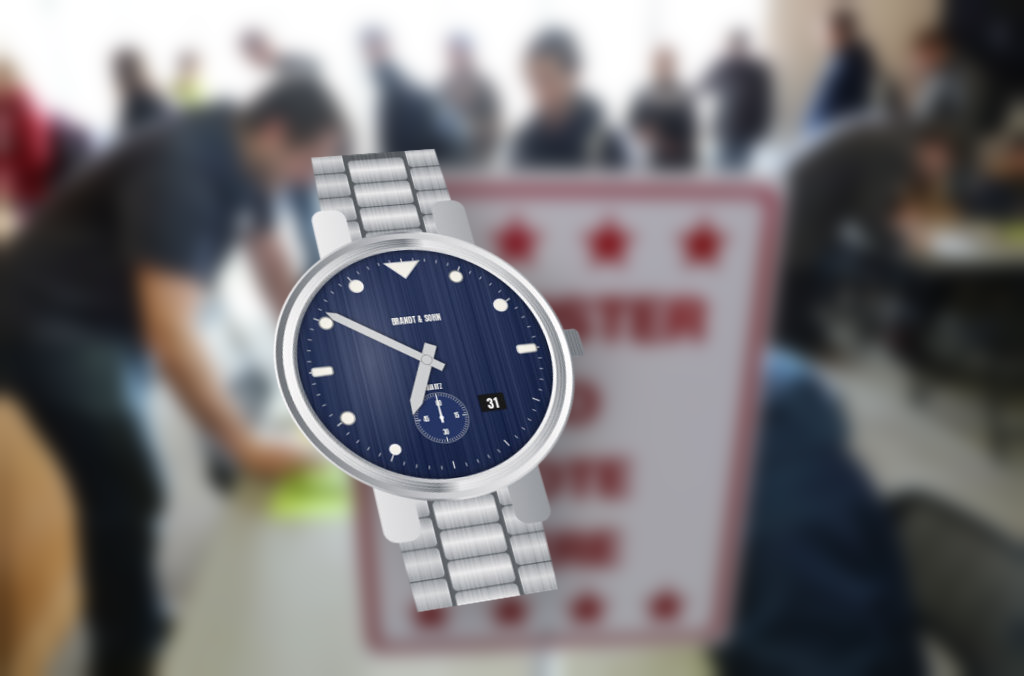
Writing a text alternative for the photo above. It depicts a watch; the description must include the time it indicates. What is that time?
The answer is 6:51
